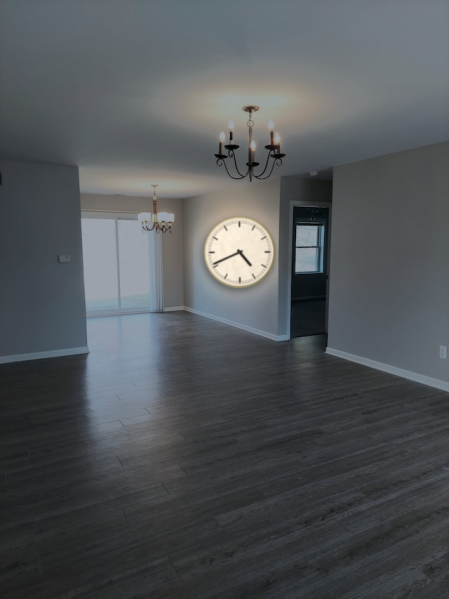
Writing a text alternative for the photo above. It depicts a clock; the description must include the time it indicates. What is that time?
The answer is 4:41
